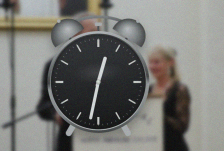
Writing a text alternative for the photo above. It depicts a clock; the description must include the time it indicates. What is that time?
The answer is 12:32
